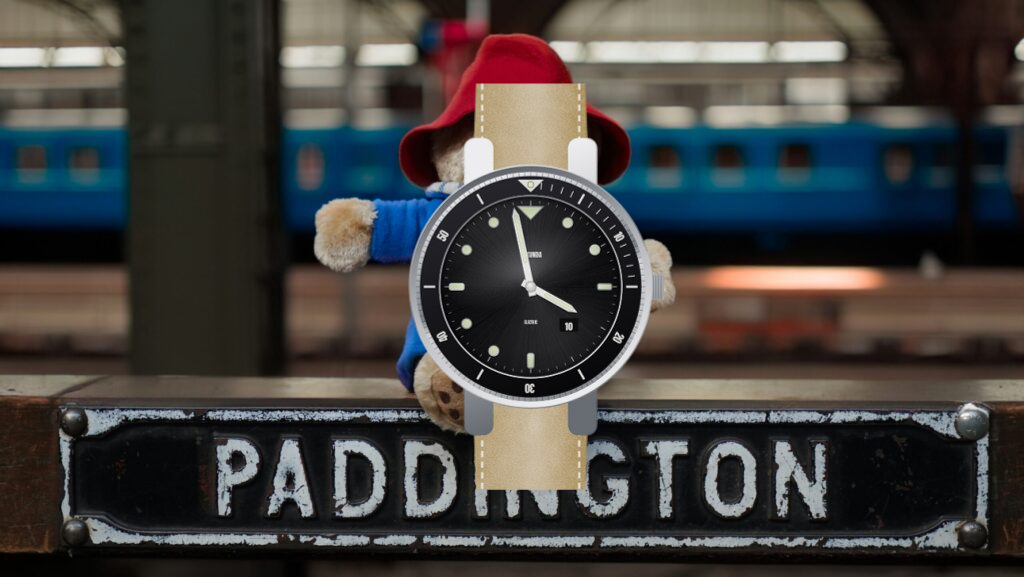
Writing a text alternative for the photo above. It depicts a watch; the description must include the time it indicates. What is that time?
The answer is 3:58
